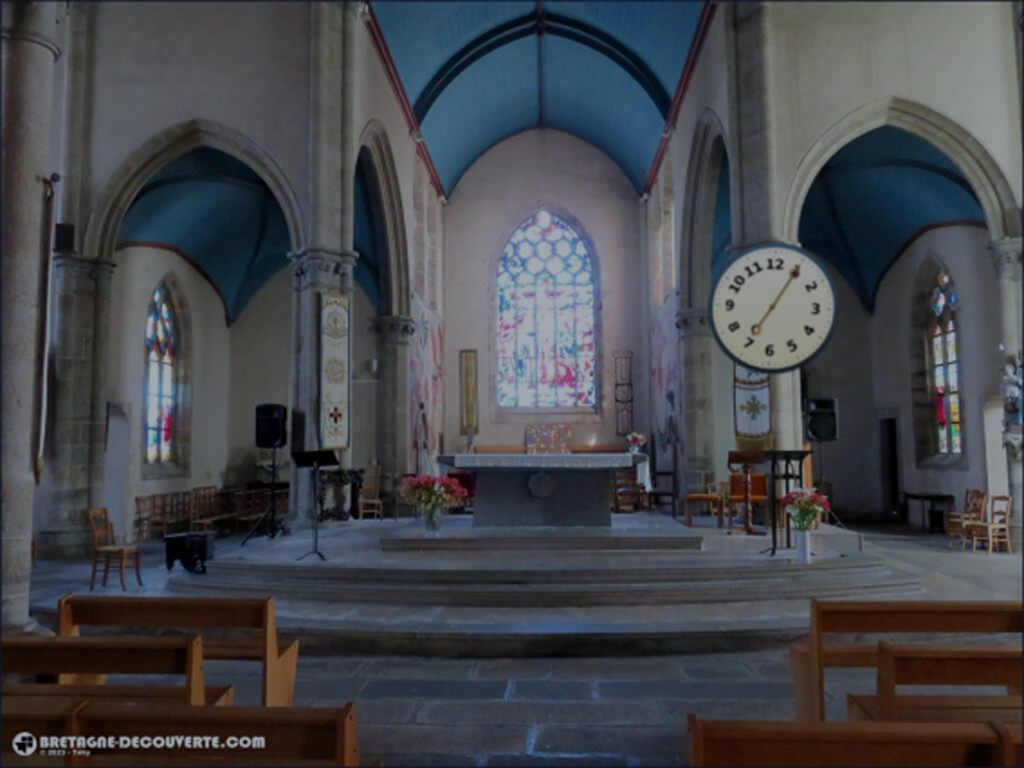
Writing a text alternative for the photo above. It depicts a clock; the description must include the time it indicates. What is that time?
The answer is 7:05
